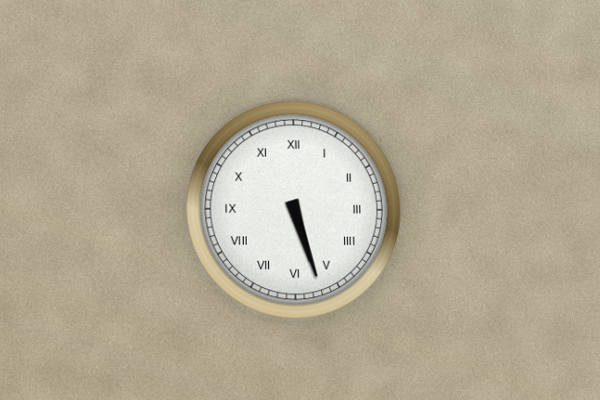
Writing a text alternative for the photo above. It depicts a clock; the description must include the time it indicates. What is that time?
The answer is 5:27
